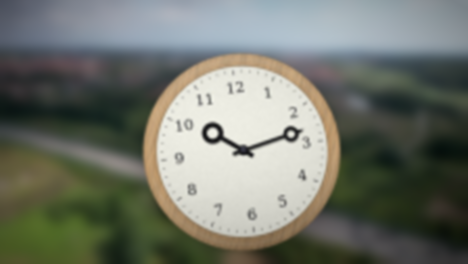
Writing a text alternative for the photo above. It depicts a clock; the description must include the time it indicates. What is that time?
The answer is 10:13
